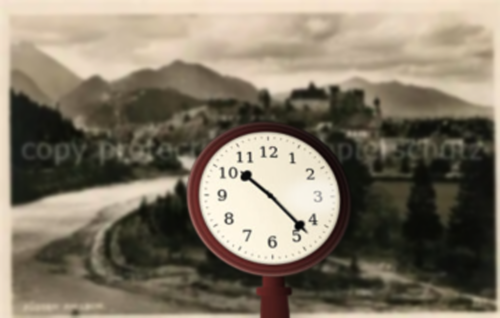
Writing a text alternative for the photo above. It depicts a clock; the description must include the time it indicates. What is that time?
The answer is 10:23
